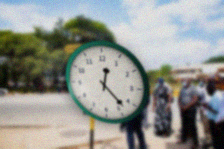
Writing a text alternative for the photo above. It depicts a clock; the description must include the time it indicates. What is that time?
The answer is 12:23
